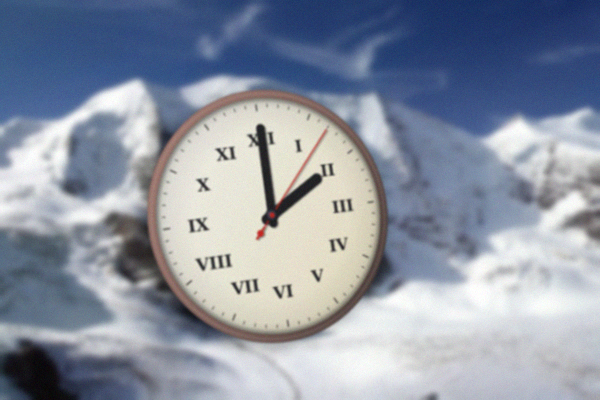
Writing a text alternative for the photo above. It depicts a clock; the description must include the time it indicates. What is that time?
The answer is 2:00:07
